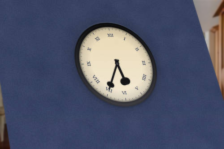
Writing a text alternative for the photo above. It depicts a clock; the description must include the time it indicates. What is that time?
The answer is 5:35
